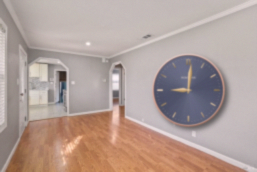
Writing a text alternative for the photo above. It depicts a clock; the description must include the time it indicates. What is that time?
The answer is 9:01
